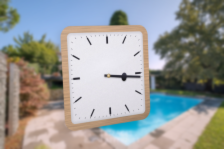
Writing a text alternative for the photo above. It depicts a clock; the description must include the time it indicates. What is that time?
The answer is 3:16
